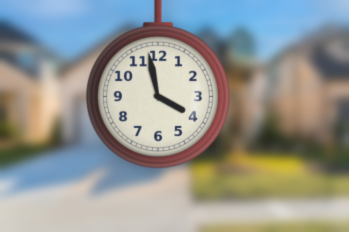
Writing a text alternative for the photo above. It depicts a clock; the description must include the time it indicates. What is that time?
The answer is 3:58
